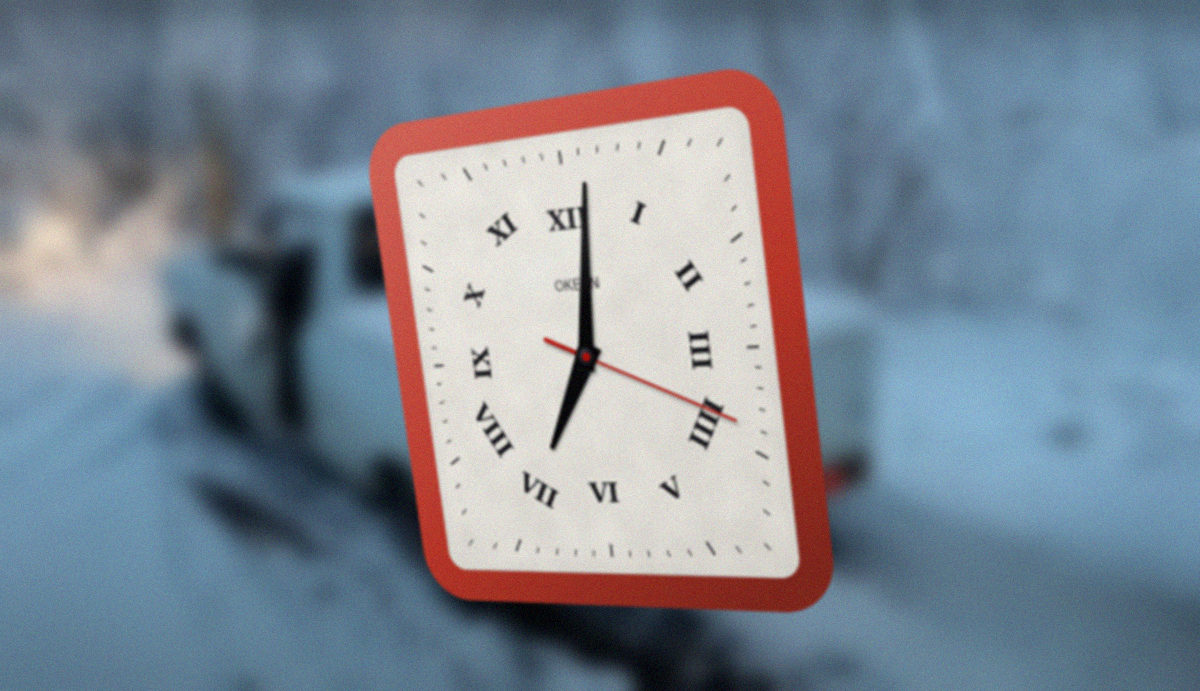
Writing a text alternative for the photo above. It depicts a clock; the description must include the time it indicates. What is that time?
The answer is 7:01:19
